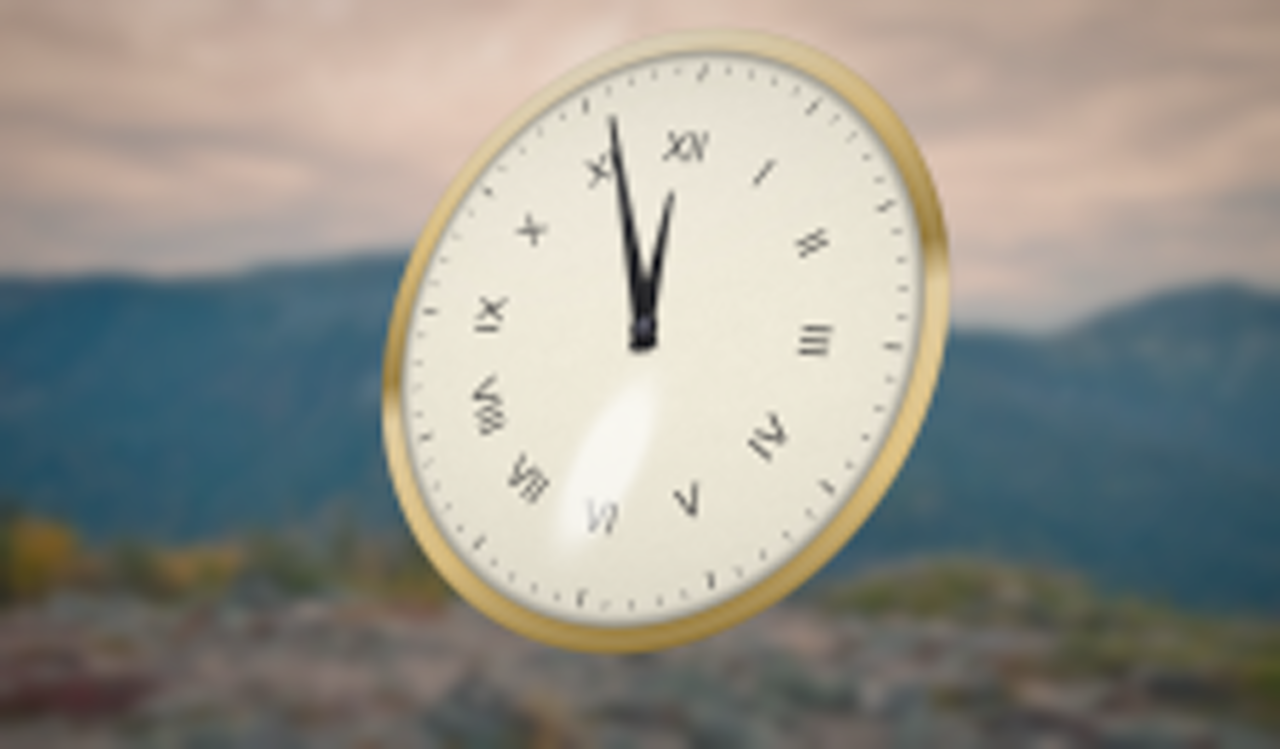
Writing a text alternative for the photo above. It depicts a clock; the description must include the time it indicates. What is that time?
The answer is 11:56
